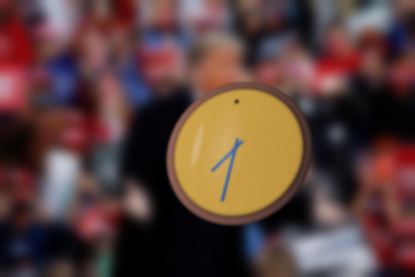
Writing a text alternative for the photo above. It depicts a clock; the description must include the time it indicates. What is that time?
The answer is 7:32
